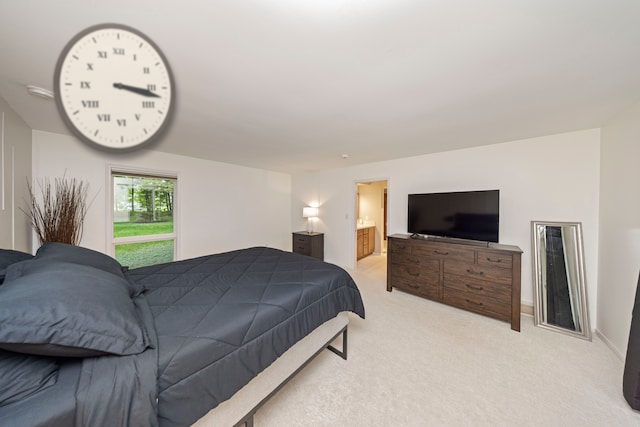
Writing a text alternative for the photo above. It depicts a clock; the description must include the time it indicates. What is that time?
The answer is 3:17
